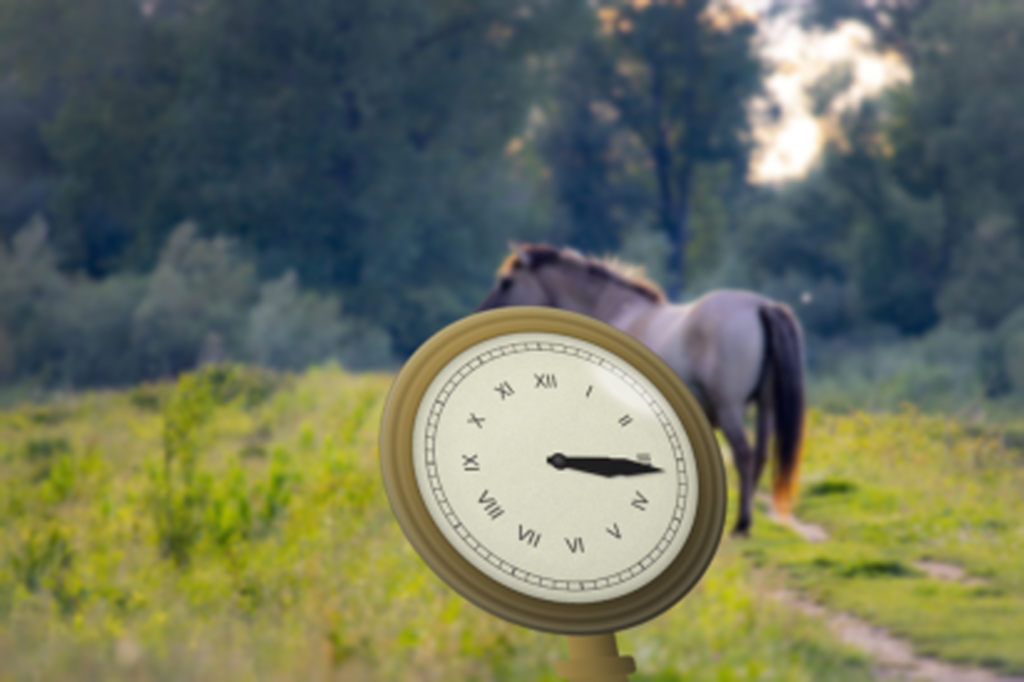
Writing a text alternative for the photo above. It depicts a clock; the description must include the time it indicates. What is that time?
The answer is 3:16
